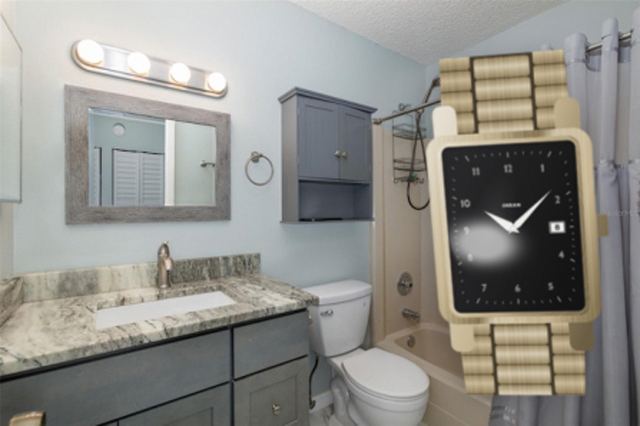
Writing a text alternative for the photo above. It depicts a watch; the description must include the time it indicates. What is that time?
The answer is 10:08
